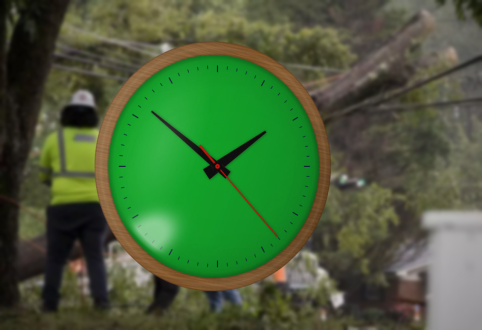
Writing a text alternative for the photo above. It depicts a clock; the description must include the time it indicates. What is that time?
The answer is 1:51:23
